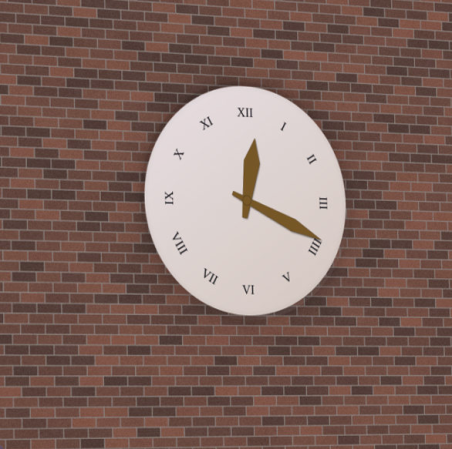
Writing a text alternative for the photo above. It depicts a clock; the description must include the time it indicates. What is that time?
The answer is 12:19
